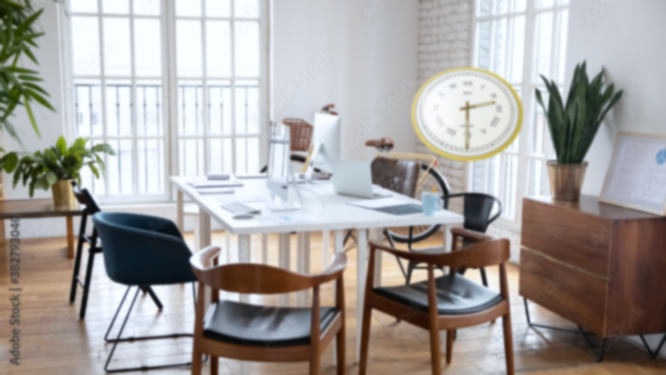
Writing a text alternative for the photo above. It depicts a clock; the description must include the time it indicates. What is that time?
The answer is 2:30
